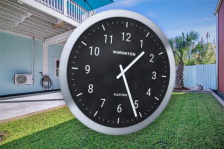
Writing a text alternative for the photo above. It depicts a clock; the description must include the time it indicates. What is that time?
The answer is 1:26
